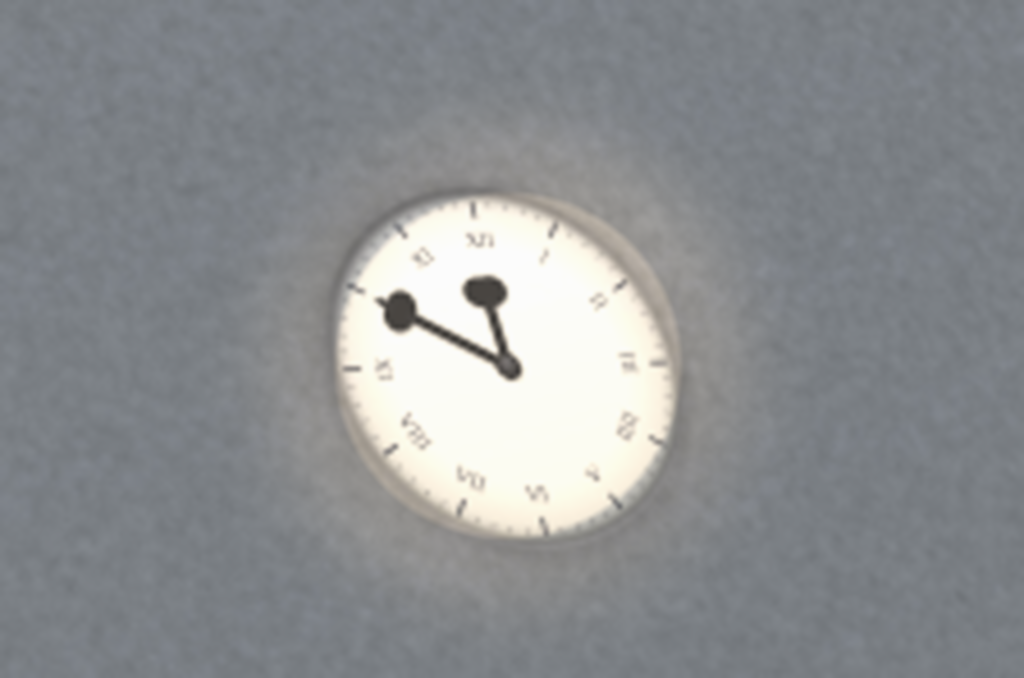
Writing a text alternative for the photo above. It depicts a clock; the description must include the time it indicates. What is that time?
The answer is 11:50
